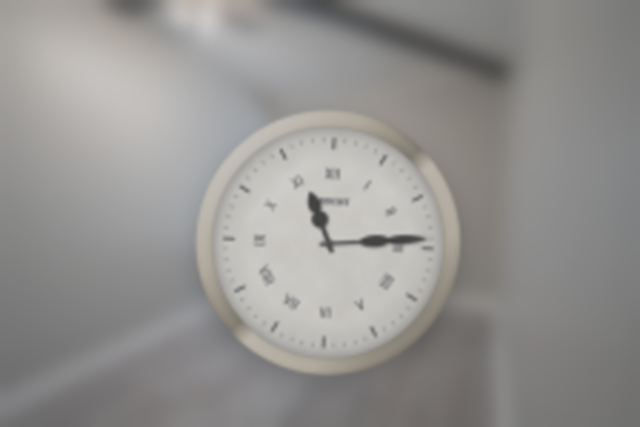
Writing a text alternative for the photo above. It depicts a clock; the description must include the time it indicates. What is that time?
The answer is 11:14
